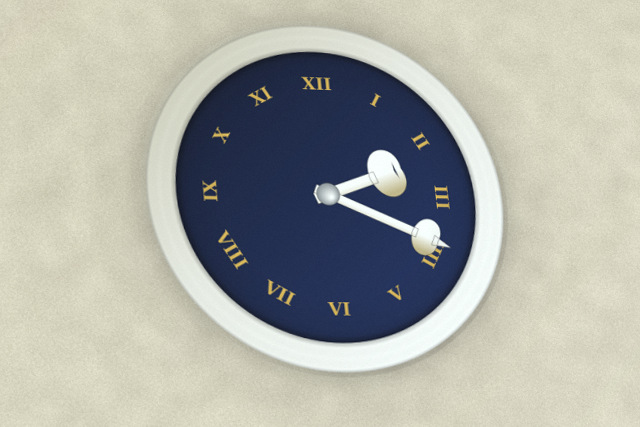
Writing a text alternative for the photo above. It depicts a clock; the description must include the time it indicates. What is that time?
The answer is 2:19
